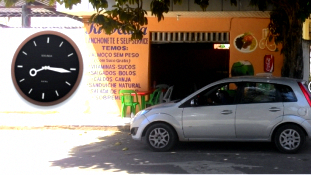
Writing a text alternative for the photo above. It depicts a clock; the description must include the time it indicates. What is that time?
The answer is 8:16
